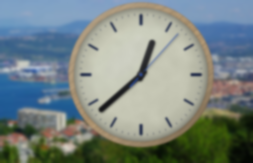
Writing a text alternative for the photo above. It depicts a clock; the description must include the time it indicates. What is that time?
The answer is 12:38:07
